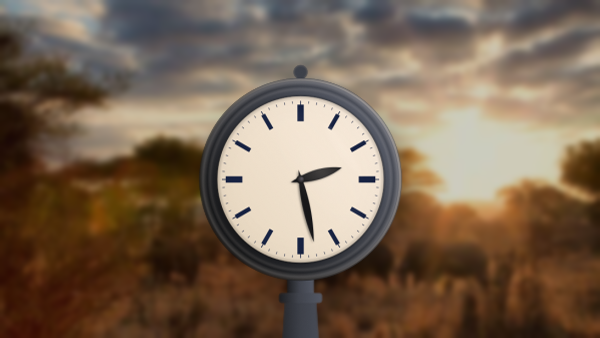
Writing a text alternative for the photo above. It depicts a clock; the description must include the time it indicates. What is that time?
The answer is 2:28
